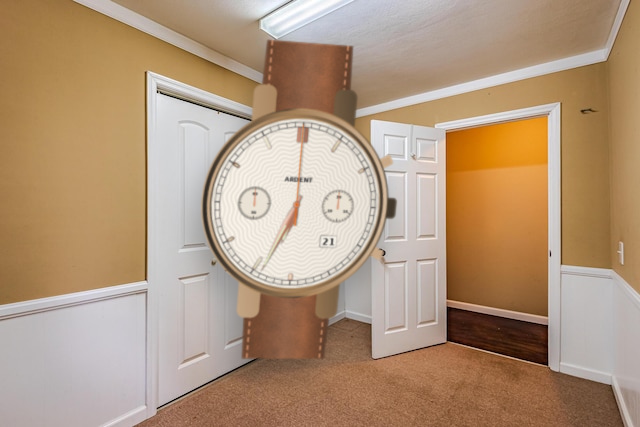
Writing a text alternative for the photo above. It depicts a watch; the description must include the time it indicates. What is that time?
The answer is 6:34
